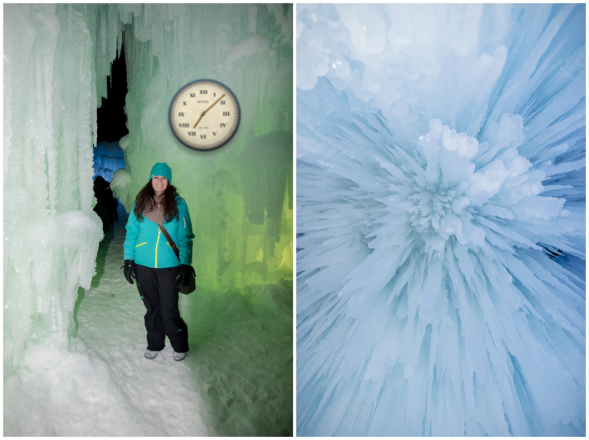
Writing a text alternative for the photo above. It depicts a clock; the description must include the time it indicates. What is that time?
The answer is 7:08
